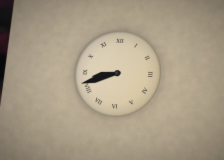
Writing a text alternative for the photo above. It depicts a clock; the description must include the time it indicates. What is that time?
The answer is 8:42
